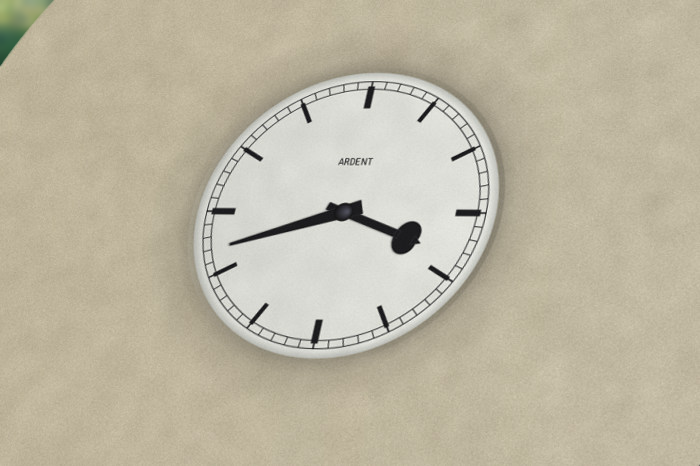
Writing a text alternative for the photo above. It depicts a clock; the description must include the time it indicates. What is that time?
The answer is 3:42
